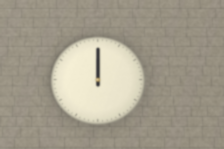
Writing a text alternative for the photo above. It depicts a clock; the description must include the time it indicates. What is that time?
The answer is 12:00
